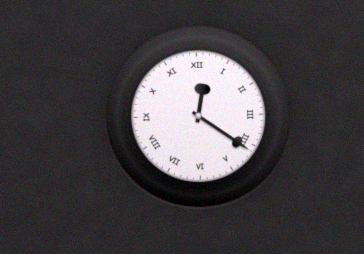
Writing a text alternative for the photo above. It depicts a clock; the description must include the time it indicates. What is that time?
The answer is 12:21
